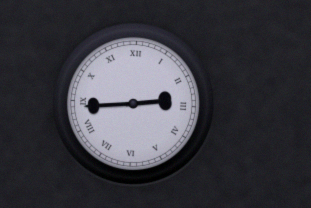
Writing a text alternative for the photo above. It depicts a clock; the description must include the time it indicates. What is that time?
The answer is 2:44
